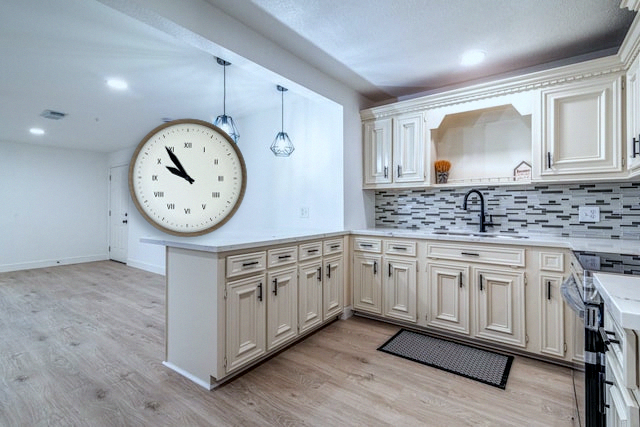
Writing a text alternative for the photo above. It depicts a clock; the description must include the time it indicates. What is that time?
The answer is 9:54
